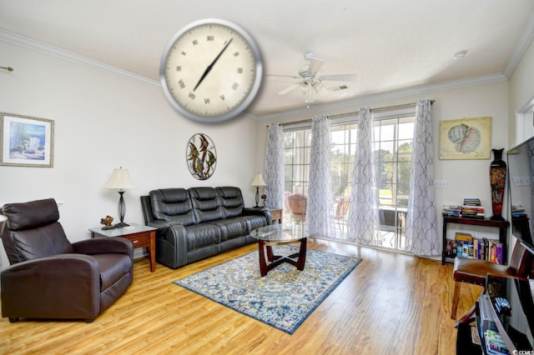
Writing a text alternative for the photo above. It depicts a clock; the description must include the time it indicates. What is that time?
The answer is 7:06
